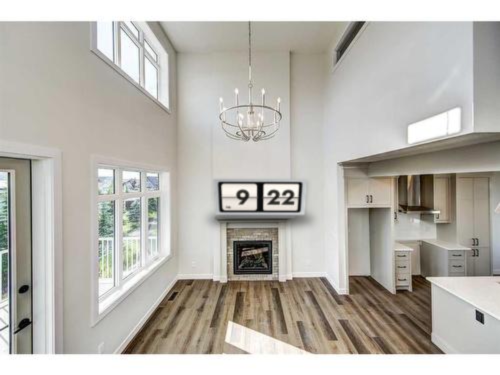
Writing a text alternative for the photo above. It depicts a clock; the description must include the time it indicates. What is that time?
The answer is 9:22
